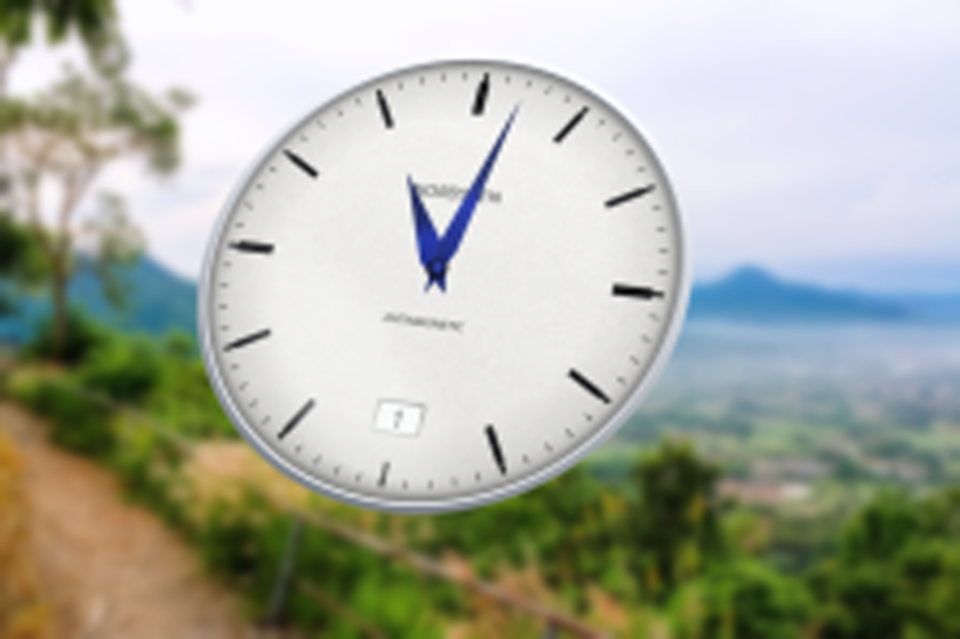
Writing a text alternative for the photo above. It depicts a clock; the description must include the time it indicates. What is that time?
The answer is 11:02
